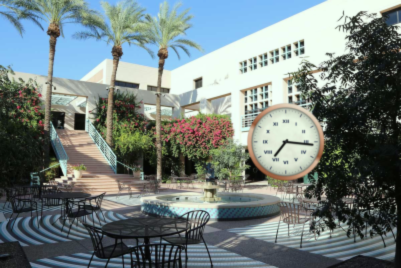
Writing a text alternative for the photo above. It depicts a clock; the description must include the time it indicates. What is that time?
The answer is 7:16
